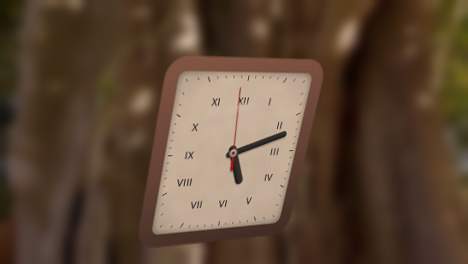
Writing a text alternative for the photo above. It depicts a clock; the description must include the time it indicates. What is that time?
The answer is 5:11:59
